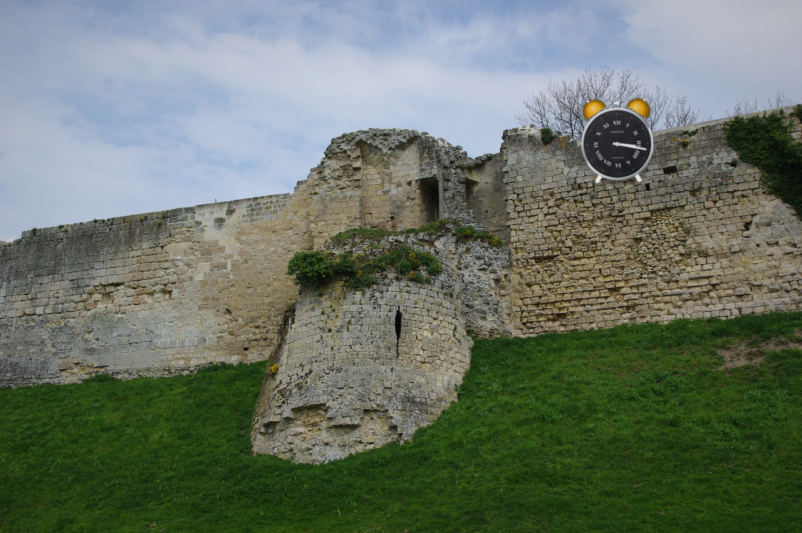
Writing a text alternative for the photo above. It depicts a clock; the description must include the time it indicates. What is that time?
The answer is 3:17
